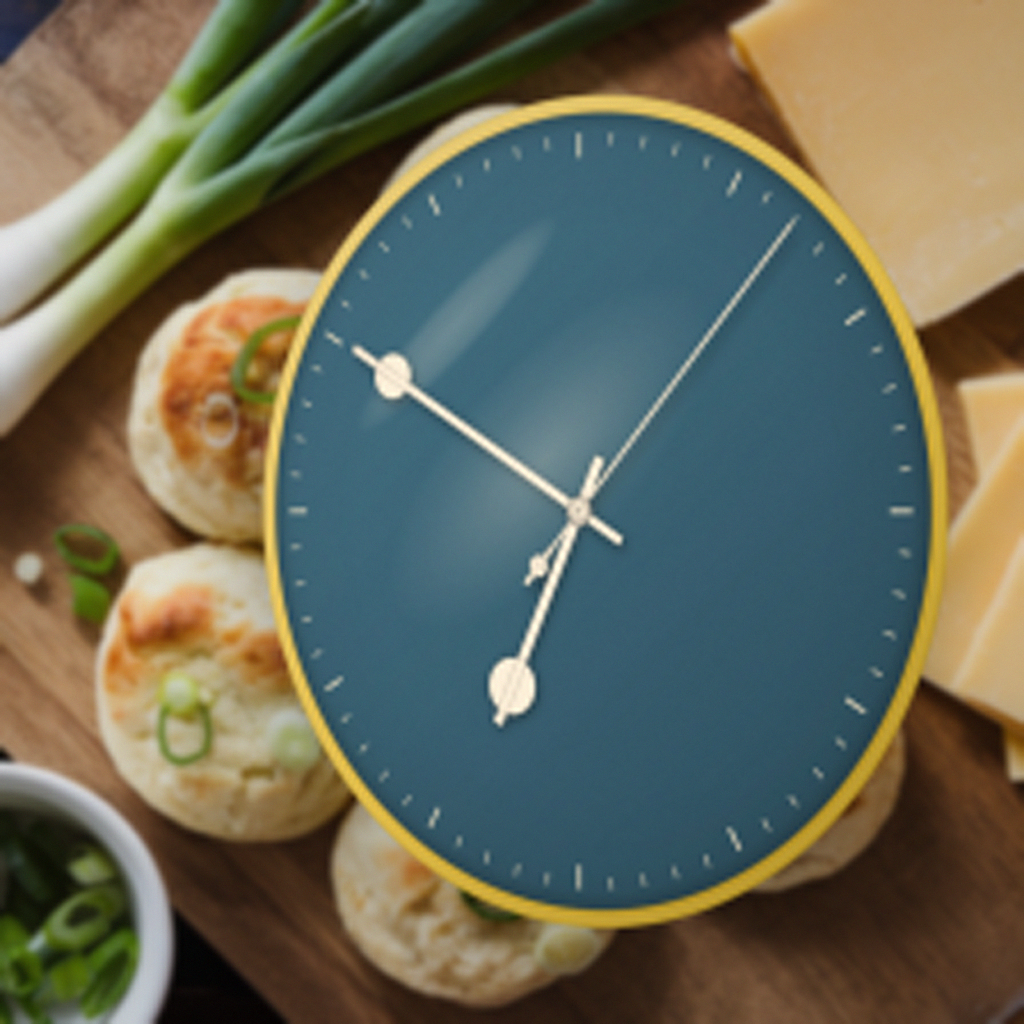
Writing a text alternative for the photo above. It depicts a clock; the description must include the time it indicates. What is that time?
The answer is 6:50:07
